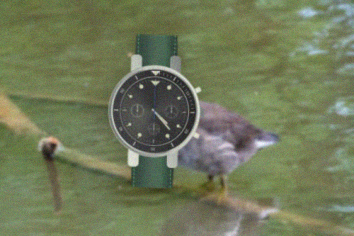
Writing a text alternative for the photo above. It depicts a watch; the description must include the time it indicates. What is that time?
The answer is 4:23
